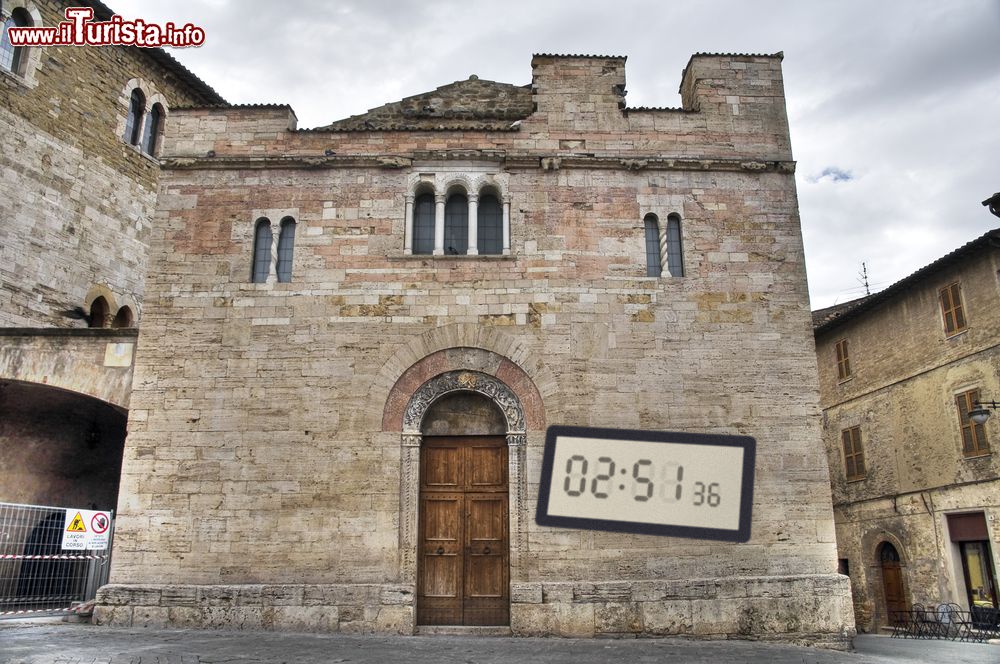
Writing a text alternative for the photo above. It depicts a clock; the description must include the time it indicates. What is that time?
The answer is 2:51:36
